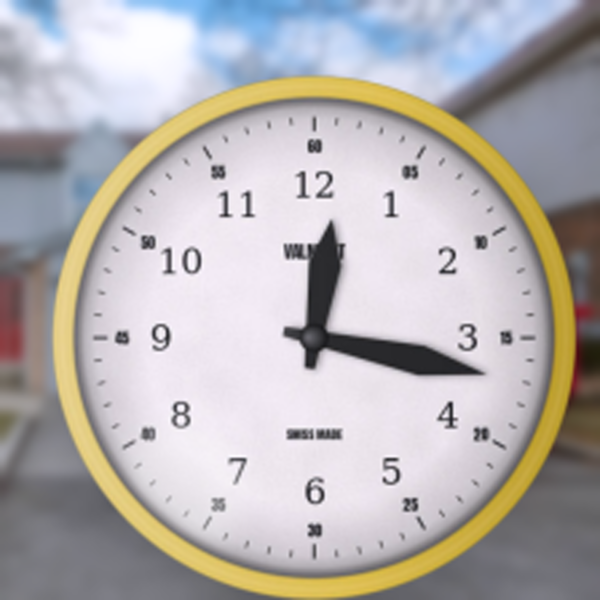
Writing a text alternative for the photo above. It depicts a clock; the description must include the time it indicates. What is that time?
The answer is 12:17
